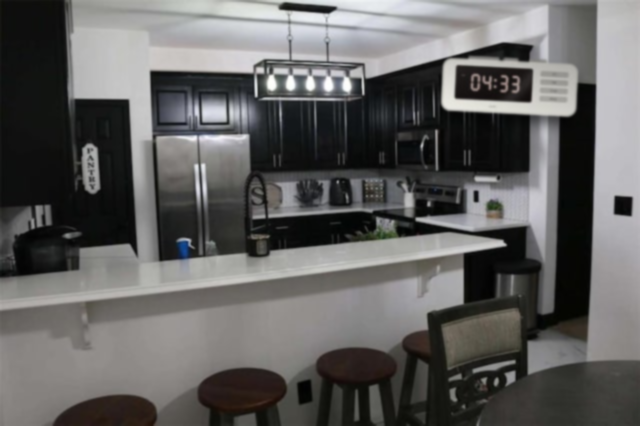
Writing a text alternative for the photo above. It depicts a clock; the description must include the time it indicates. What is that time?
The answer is 4:33
